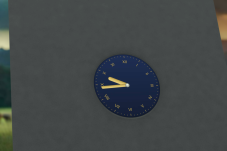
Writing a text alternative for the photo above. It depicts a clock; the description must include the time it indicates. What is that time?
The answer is 9:44
